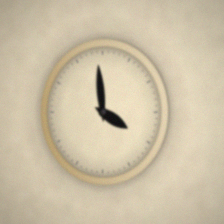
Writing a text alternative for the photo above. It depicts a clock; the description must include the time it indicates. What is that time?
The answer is 3:59
